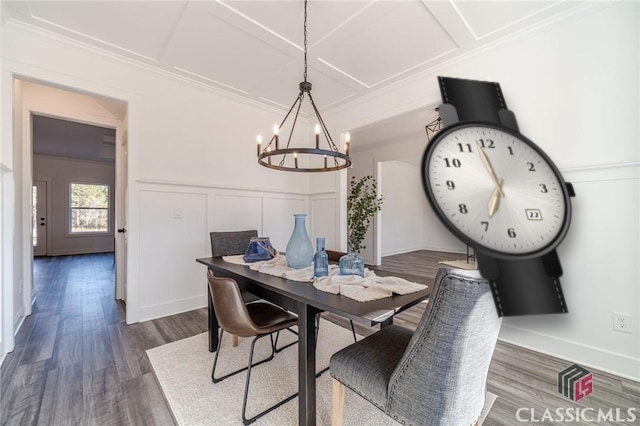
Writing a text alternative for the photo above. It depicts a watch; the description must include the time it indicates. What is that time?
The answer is 6:58
